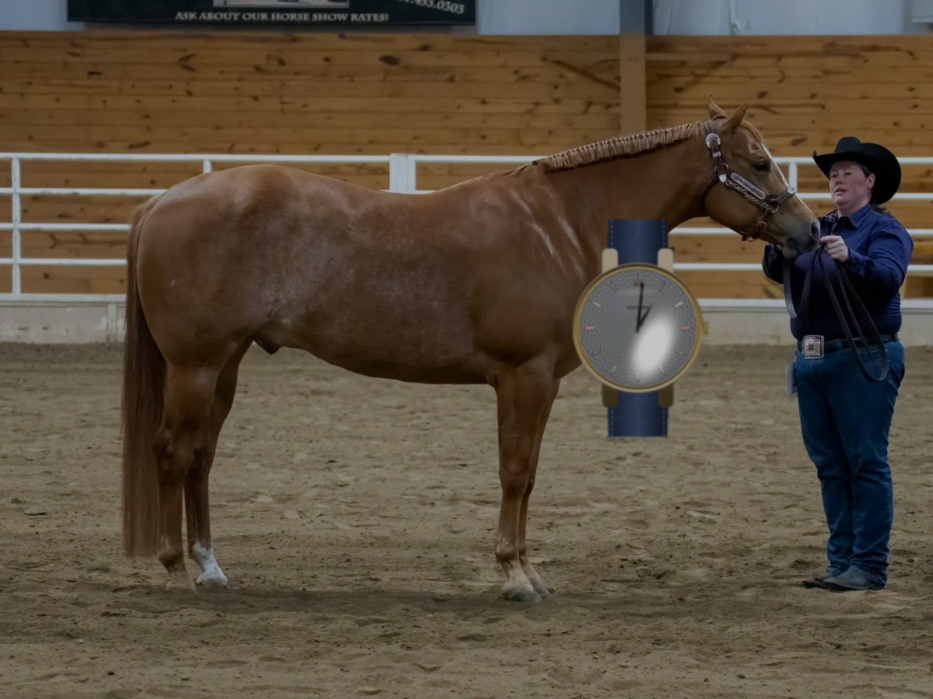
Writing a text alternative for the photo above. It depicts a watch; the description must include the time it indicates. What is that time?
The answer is 1:01
